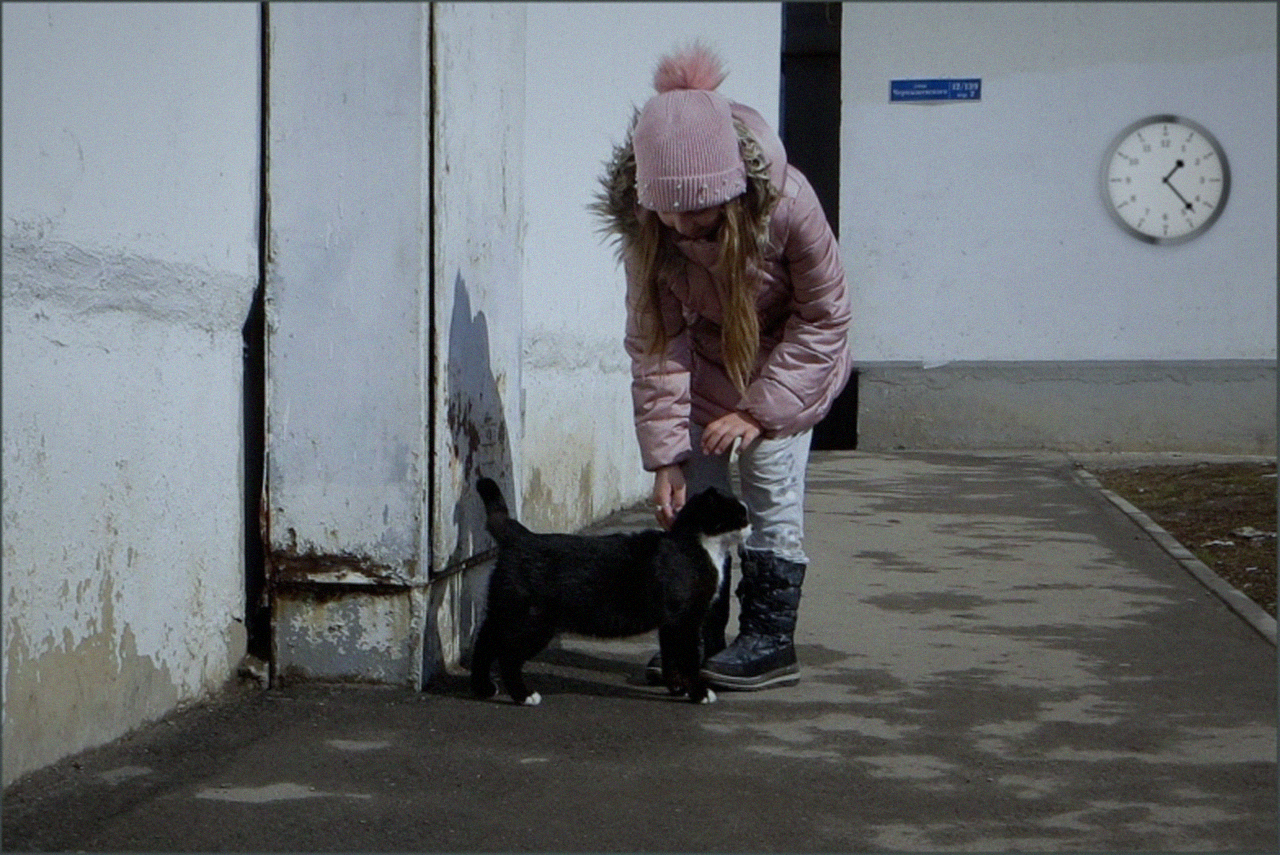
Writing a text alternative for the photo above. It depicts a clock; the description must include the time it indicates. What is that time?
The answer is 1:23
